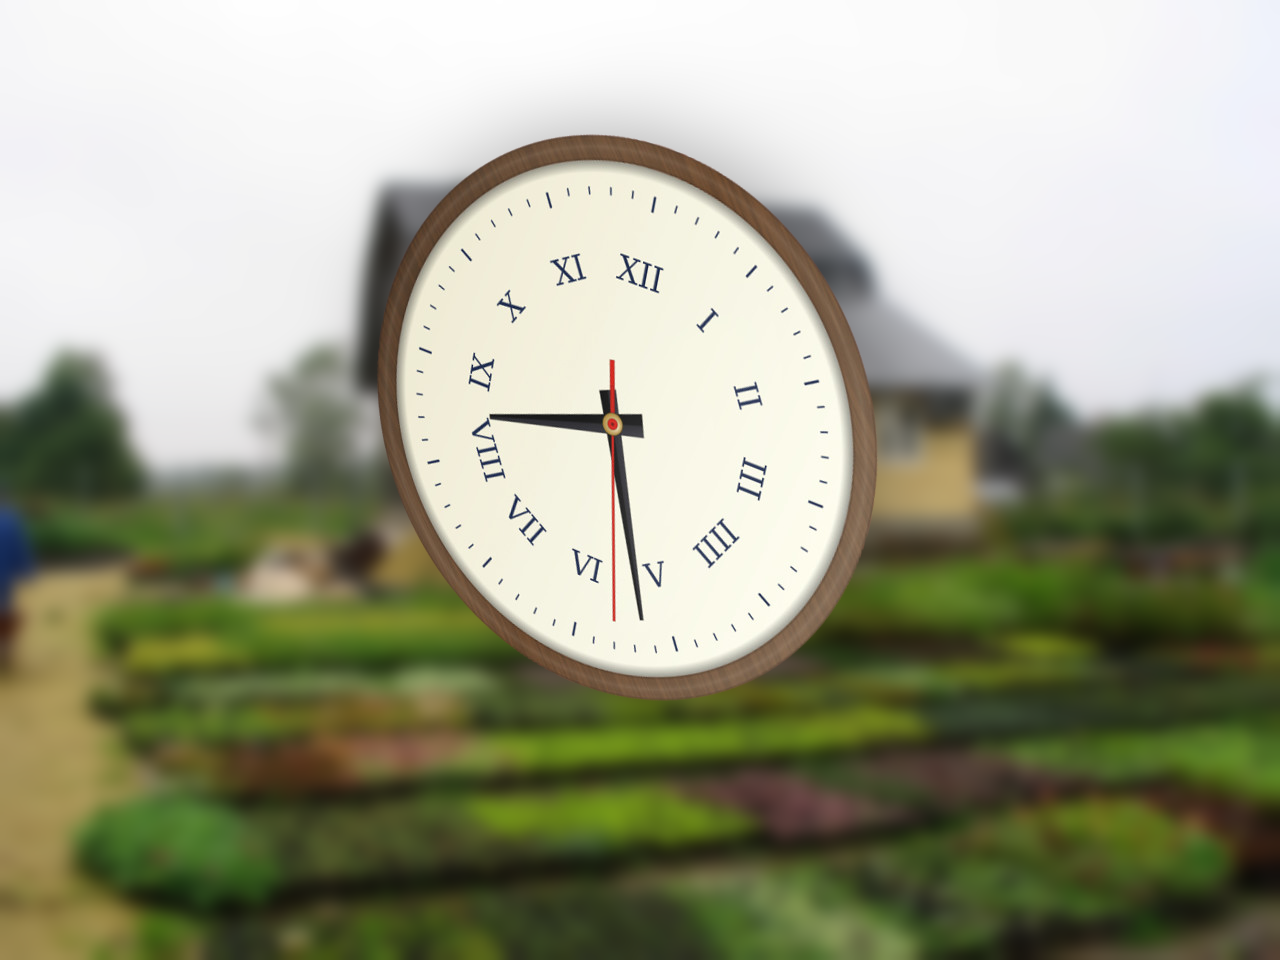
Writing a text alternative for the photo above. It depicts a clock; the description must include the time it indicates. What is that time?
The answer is 8:26:28
